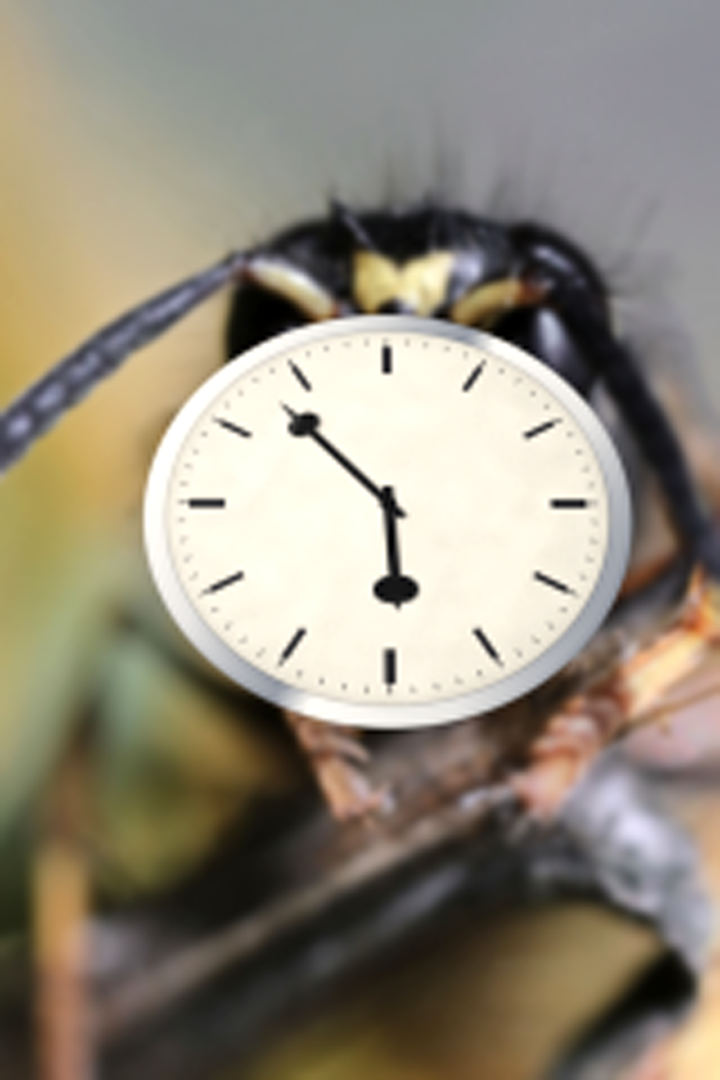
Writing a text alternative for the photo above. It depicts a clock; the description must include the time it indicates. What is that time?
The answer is 5:53
